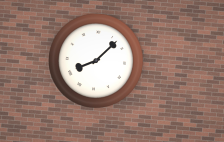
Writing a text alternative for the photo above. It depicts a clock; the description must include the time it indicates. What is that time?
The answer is 8:07
